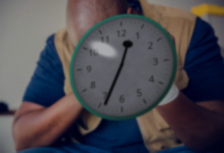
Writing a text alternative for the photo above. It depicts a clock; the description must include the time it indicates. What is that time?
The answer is 12:34
